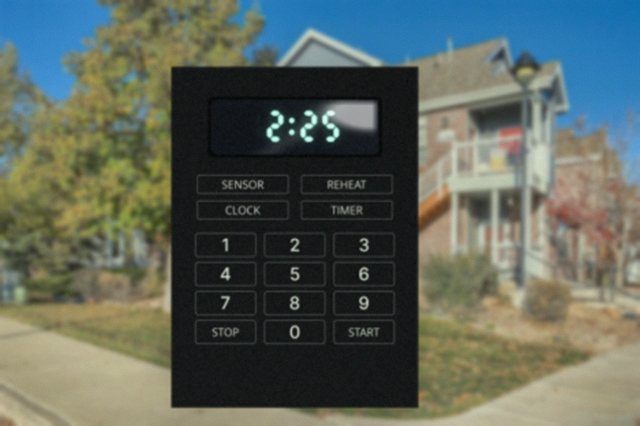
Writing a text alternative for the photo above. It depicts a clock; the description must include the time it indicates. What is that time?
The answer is 2:25
